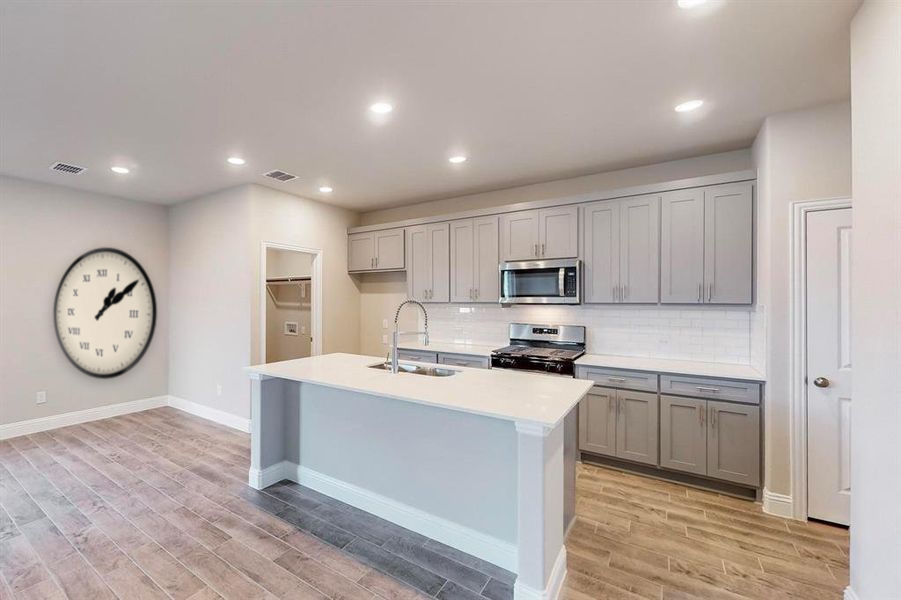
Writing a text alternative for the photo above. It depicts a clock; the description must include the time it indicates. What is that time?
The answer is 1:09
